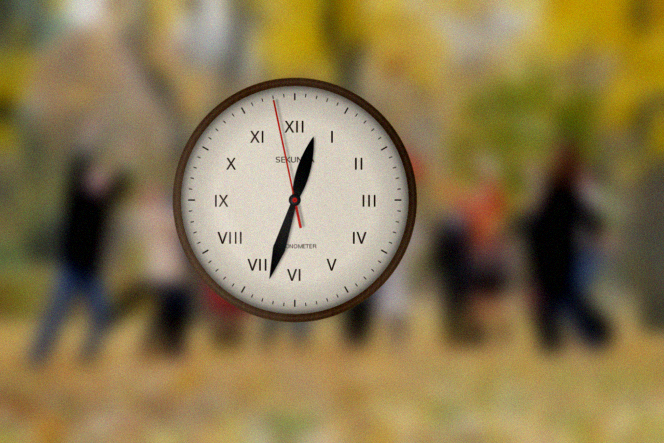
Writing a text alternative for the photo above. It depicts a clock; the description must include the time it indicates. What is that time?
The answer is 12:32:58
